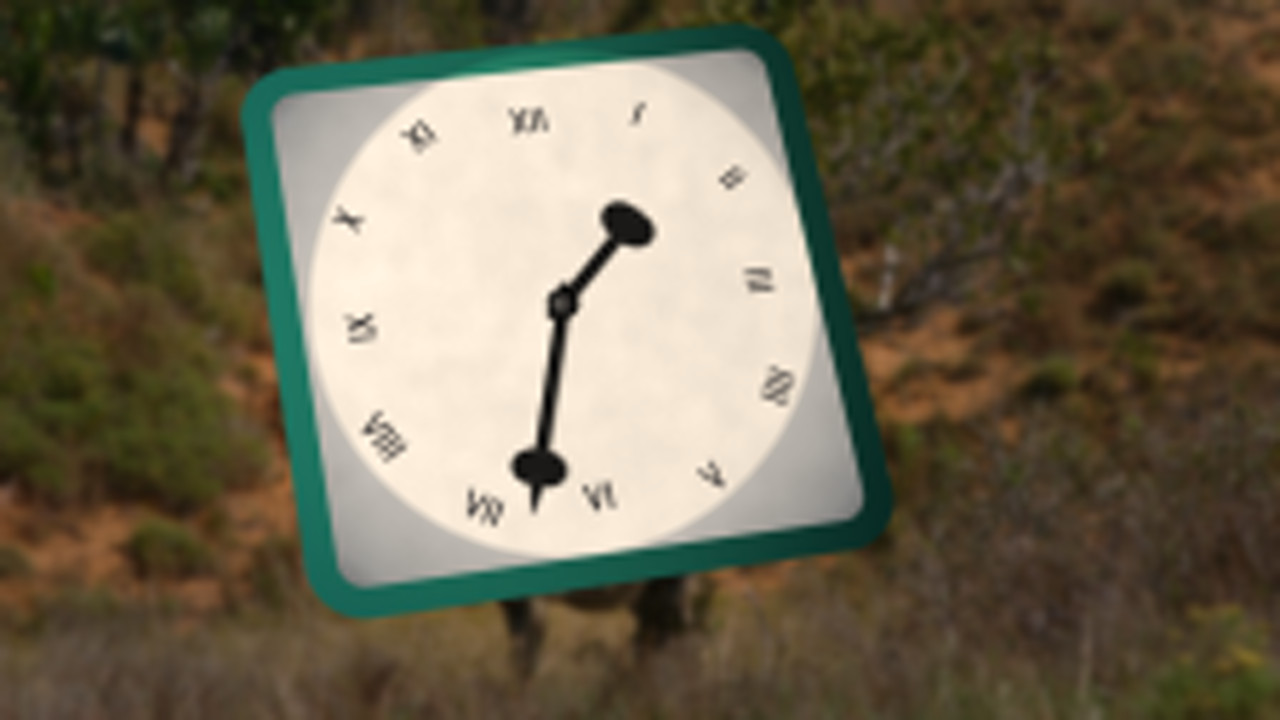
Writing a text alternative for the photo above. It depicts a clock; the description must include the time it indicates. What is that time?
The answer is 1:33
